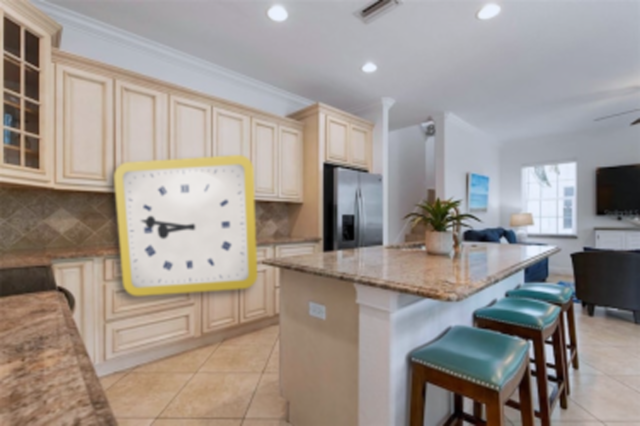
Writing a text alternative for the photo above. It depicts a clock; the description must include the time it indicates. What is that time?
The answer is 8:47
